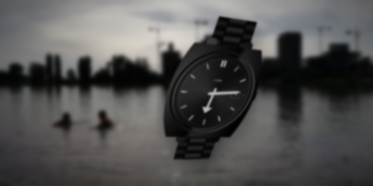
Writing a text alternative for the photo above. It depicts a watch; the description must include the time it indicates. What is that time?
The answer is 6:14
